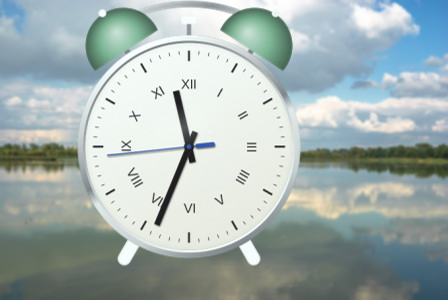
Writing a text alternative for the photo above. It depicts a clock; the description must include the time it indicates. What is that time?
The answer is 11:33:44
